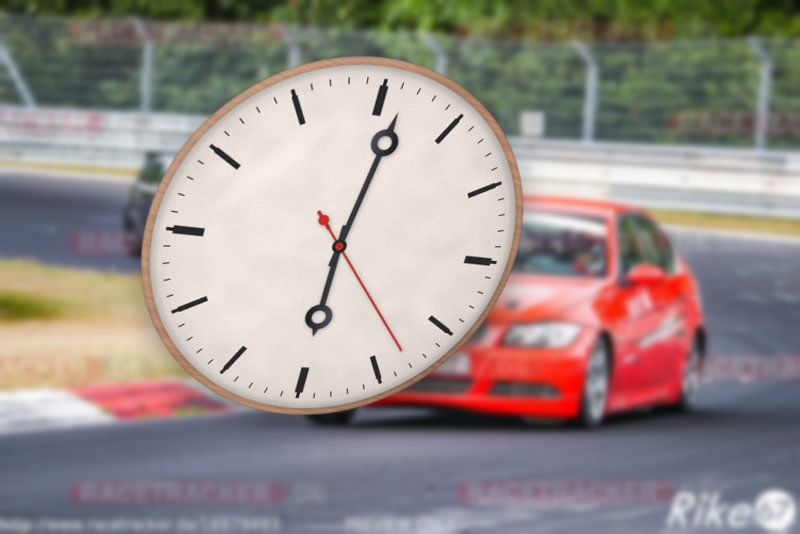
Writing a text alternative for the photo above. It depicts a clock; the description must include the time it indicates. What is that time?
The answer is 6:01:23
